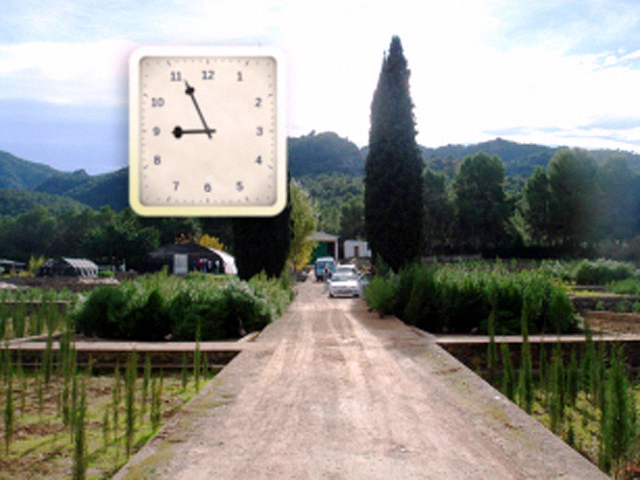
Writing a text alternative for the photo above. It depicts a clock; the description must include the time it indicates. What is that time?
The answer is 8:56
